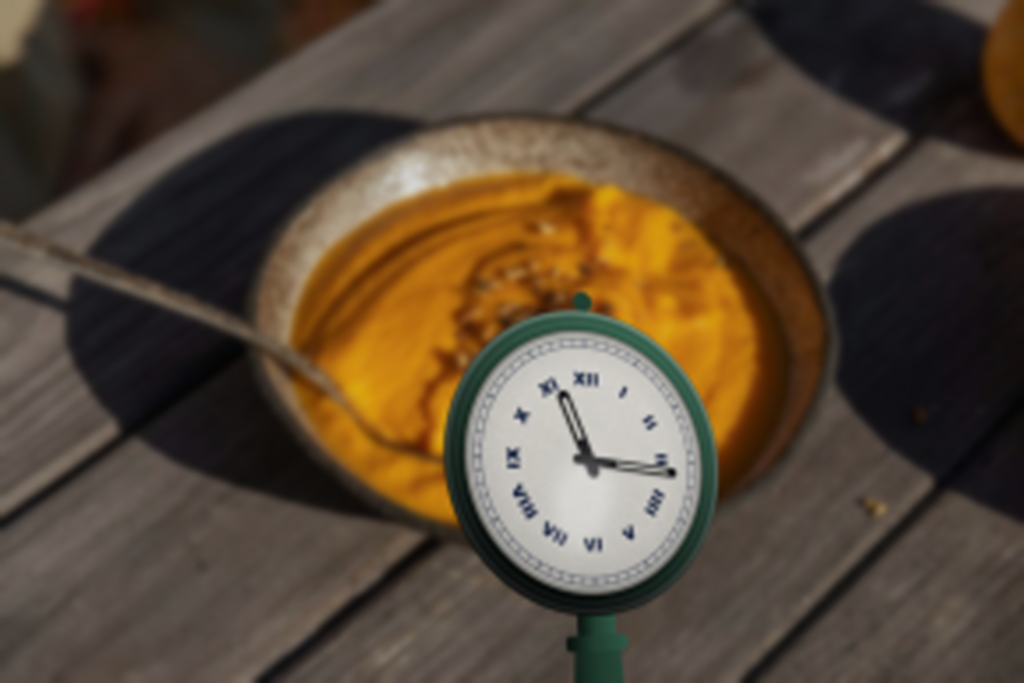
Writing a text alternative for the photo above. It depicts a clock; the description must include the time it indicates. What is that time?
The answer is 11:16
